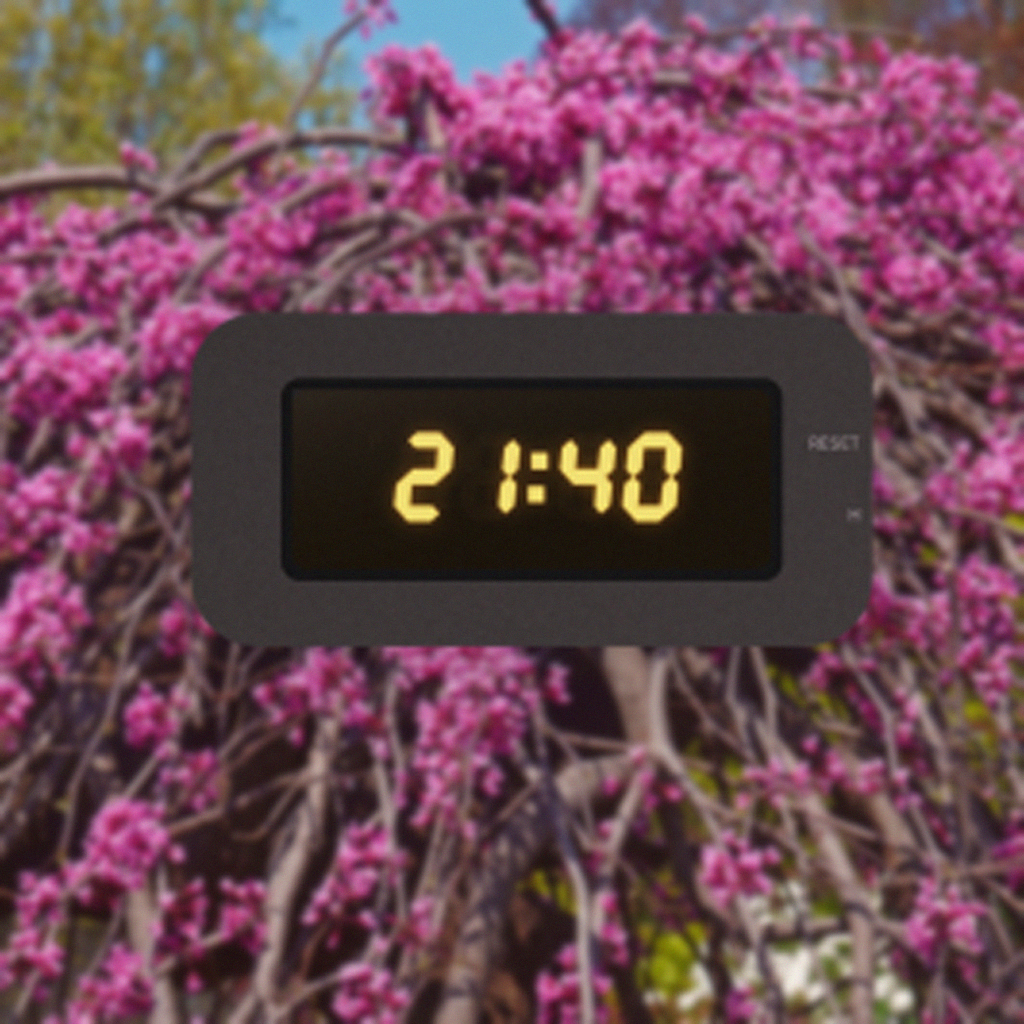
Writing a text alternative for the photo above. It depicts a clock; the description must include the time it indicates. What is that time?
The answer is 21:40
